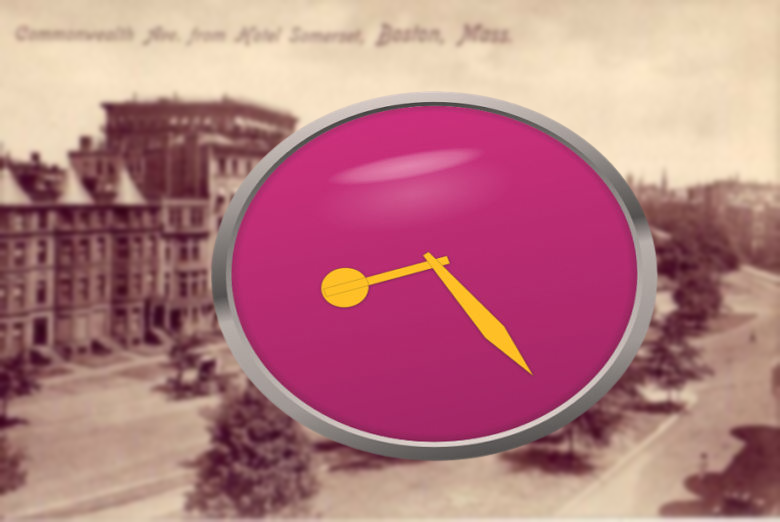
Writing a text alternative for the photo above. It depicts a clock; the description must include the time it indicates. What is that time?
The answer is 8:24
